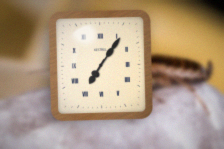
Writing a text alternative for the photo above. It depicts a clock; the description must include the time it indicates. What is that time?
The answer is 7:06
